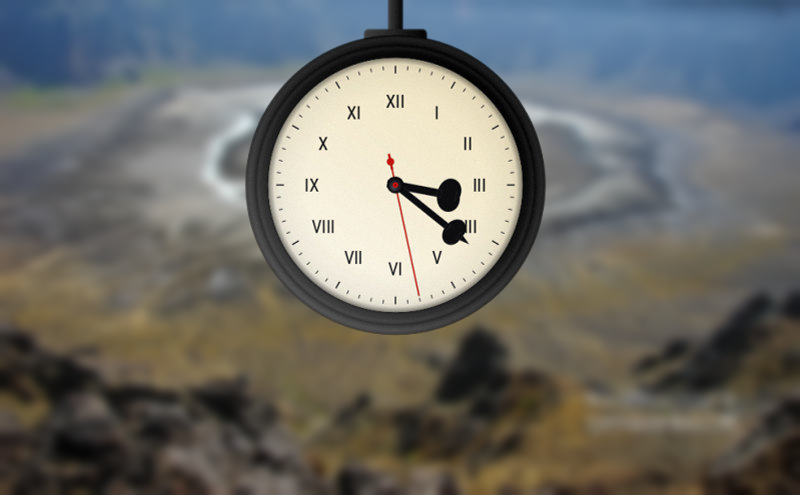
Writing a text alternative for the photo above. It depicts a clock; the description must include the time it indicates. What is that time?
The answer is 3:21:28
